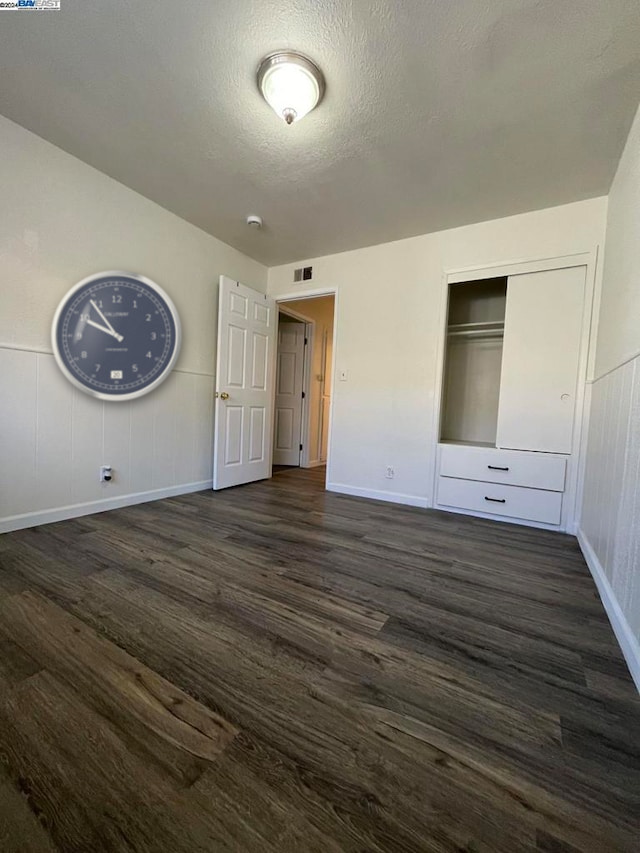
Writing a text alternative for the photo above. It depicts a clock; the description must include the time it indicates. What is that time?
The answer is 9:54
